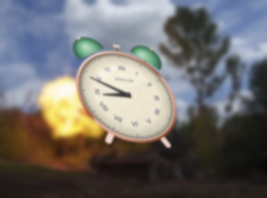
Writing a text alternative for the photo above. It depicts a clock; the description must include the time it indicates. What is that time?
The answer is 8:49
